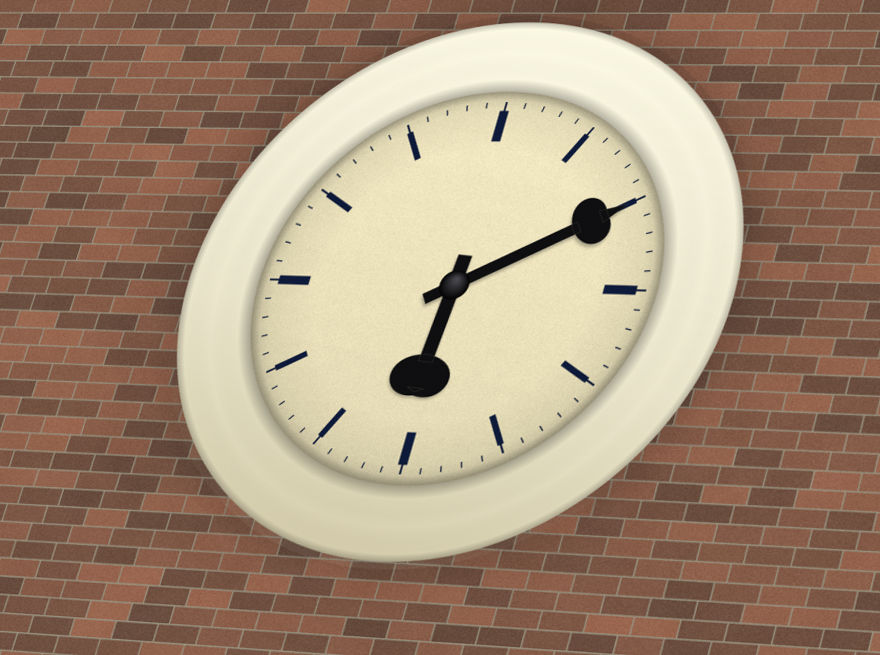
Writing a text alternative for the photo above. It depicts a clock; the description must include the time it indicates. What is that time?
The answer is 6:10
